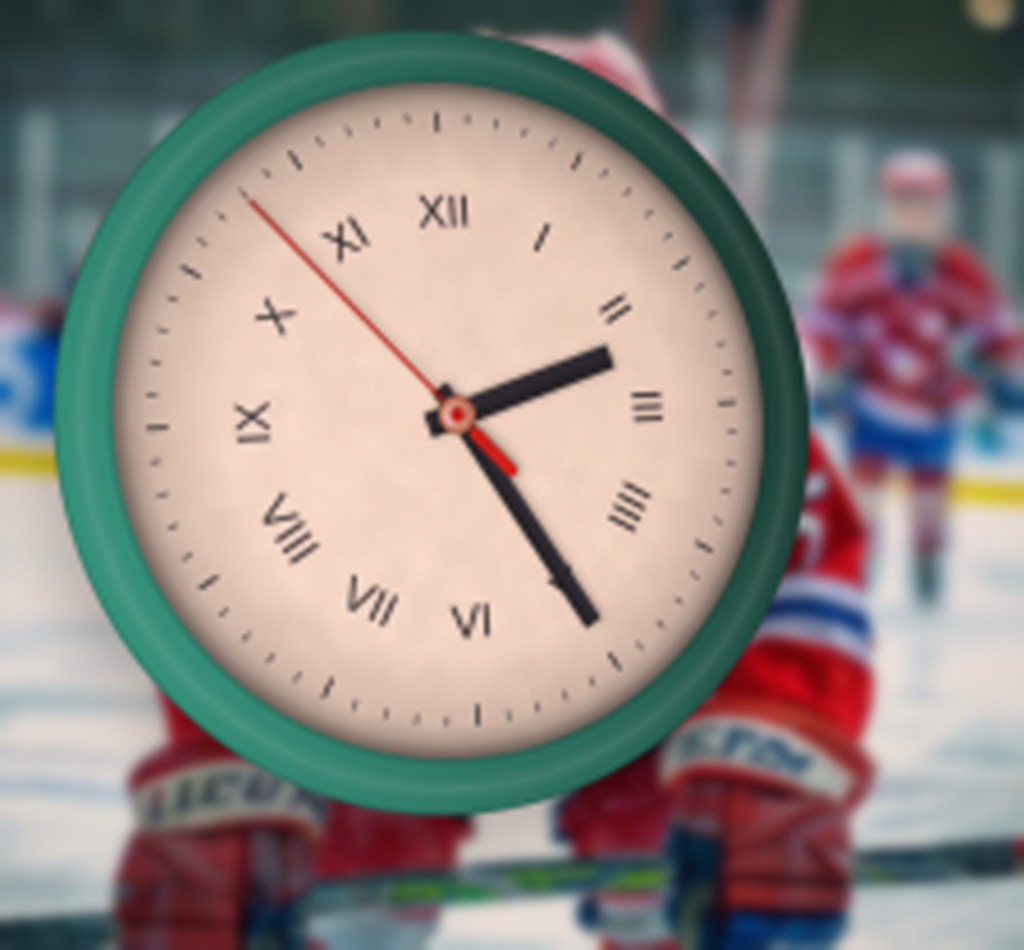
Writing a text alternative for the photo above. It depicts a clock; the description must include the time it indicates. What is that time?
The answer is 2:24:53
